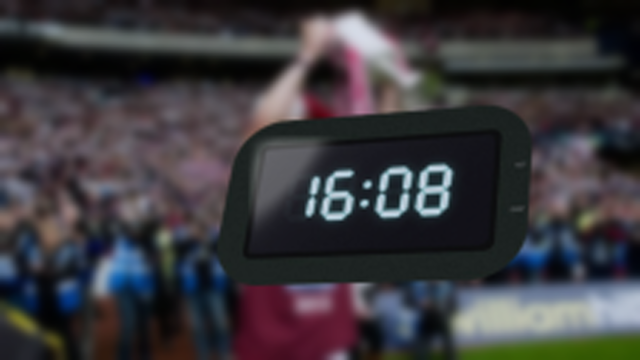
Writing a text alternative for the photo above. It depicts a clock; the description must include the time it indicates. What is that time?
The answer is 16:08
